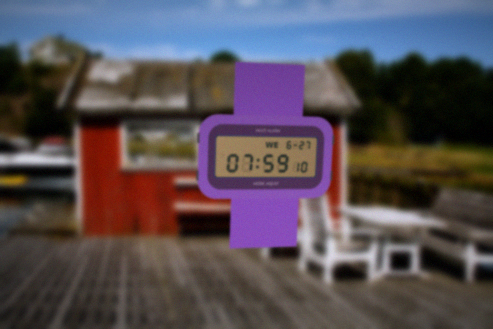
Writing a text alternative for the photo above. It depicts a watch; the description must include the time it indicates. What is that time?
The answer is 7:59:10
